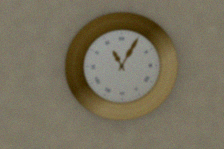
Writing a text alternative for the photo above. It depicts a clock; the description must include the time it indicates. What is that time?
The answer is 11:05
